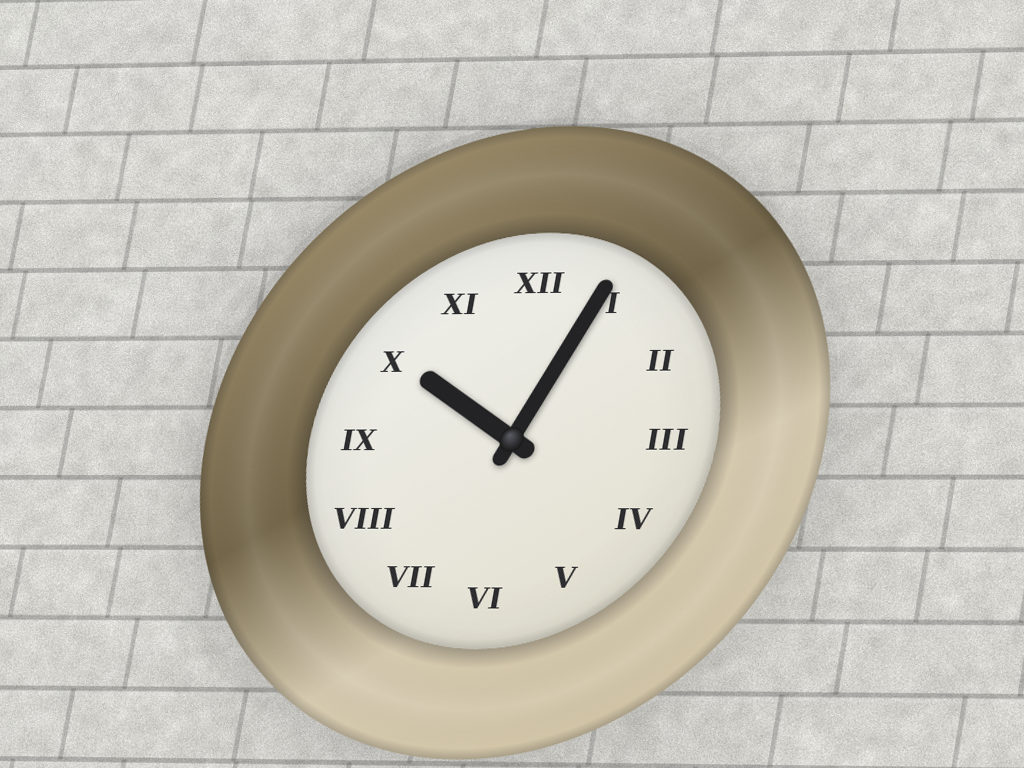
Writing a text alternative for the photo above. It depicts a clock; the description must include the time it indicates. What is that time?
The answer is 10:04
